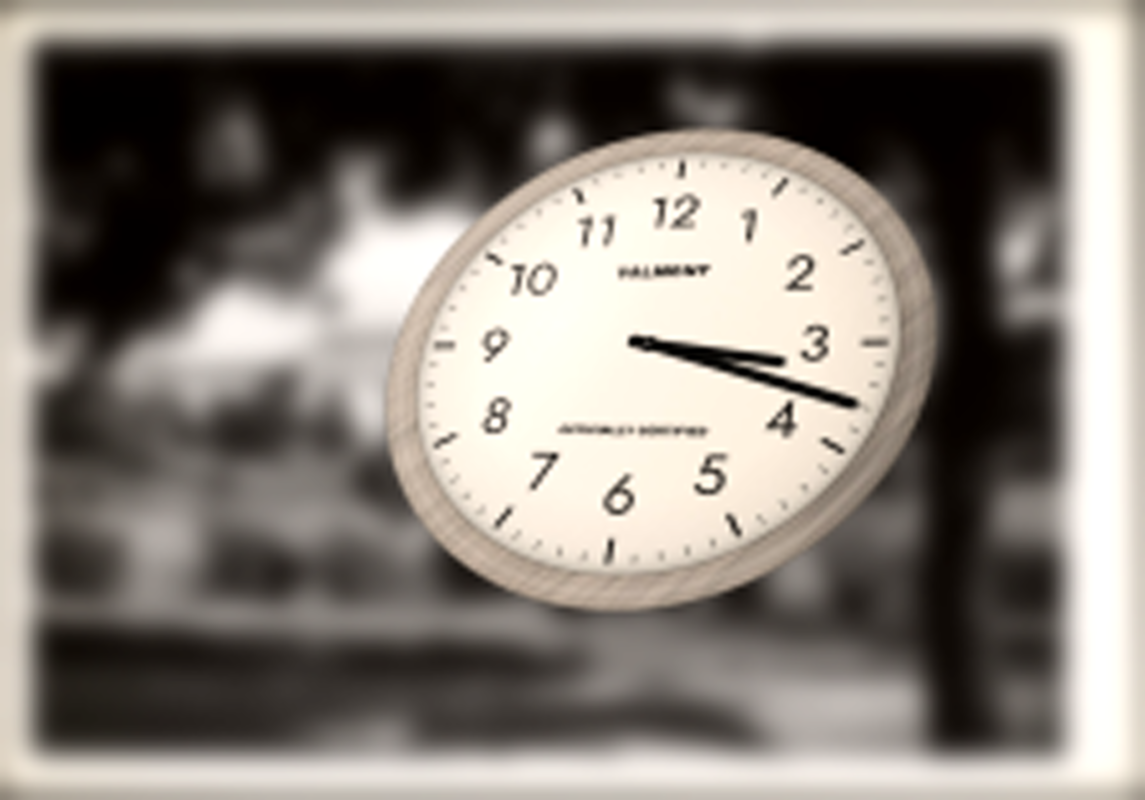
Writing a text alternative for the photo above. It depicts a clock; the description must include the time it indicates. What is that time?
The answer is 3:18
